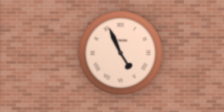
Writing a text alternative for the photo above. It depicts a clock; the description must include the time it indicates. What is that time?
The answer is 4:56
